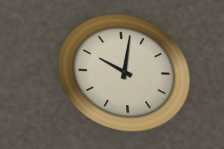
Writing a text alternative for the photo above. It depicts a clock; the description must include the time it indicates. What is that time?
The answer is 10:02
